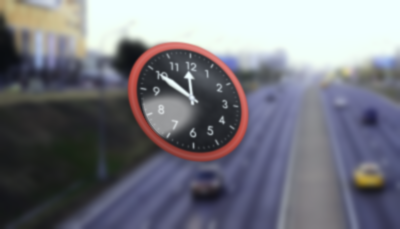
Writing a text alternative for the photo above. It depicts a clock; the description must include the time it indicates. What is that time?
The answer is 11:50
